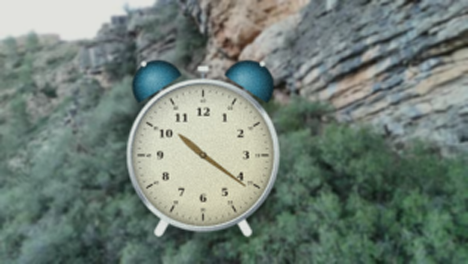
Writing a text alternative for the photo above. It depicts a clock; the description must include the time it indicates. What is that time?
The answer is 10:21
